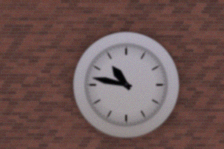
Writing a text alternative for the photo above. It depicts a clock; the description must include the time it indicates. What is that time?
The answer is 10:47
